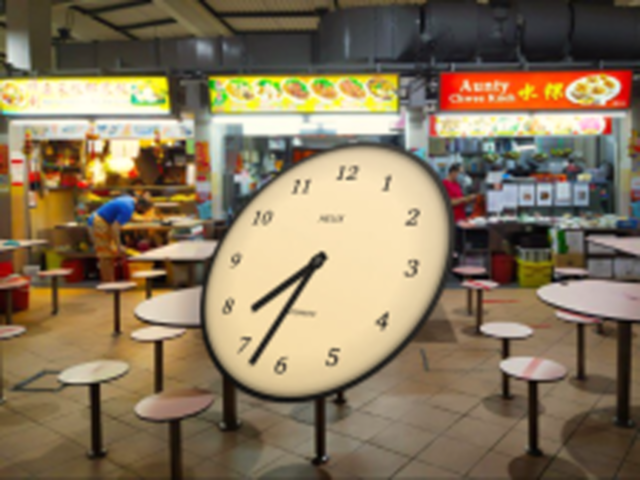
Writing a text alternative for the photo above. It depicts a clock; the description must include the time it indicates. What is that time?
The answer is 7:33
